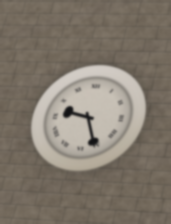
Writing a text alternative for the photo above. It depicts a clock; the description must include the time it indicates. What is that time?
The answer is 9:26
